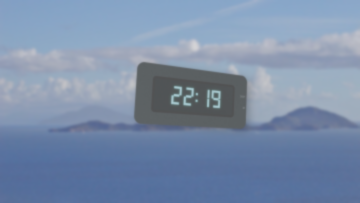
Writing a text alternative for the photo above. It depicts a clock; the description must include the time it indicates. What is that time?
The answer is 22:19
